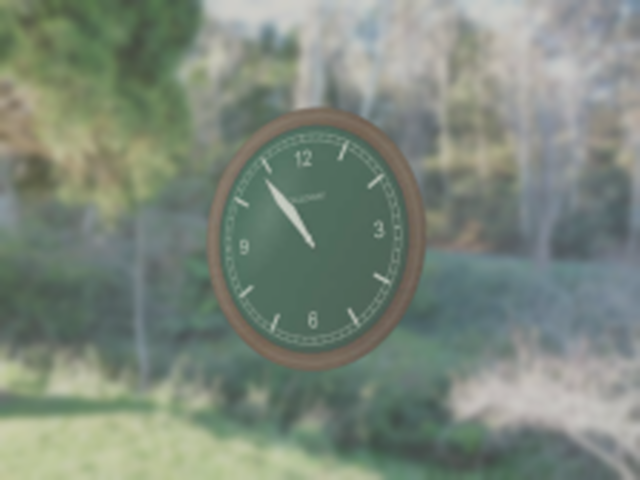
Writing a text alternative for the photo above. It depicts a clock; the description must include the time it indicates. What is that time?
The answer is 10:54
